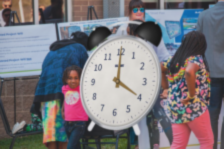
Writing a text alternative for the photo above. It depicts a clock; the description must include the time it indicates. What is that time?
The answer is 4:00
